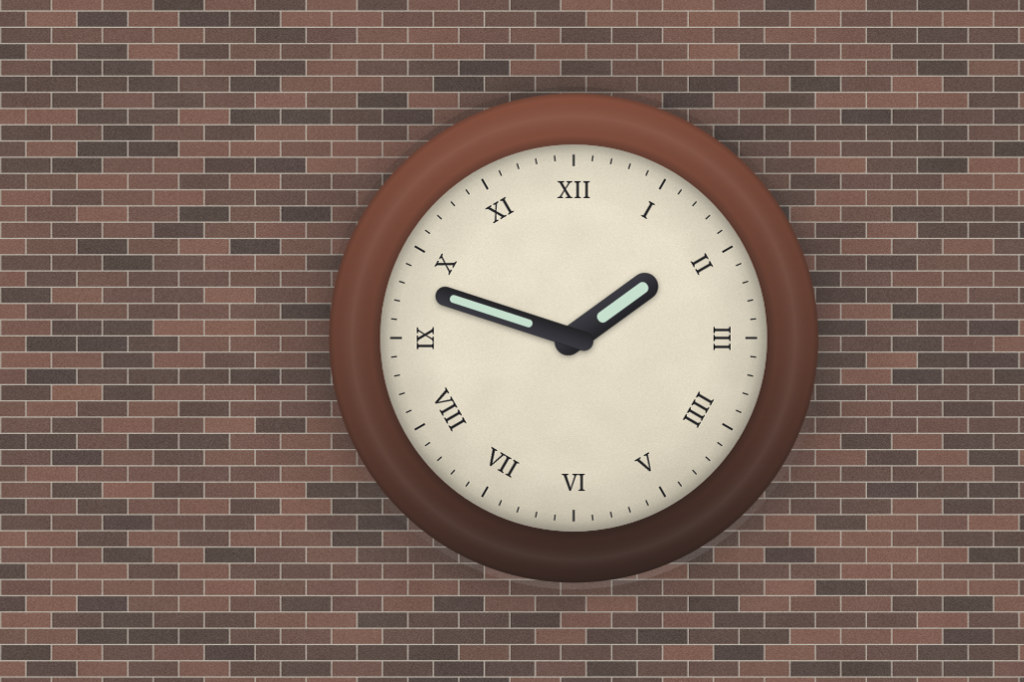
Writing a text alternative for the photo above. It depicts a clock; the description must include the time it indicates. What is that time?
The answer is 1:48
